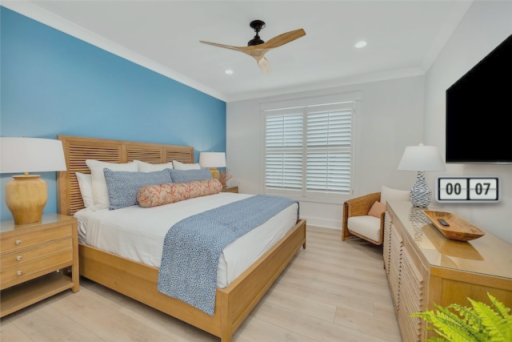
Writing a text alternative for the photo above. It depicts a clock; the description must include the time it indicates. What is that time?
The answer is 0:07
